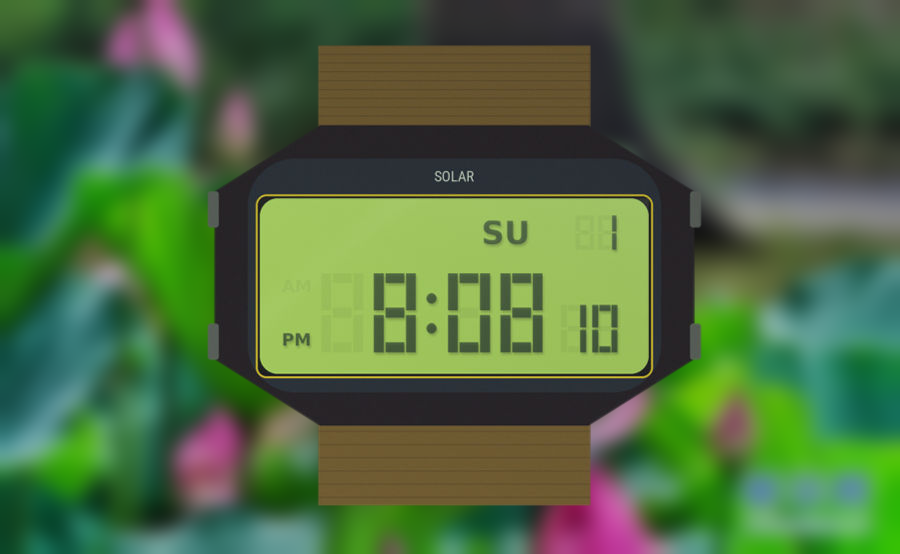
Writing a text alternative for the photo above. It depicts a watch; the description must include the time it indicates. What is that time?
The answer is 8:08:10
